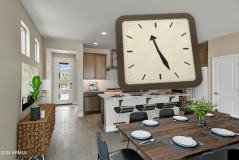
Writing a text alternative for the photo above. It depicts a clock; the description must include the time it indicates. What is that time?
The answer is 11:26
